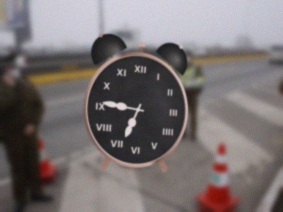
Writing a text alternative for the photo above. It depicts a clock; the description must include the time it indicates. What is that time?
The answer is 6:46
